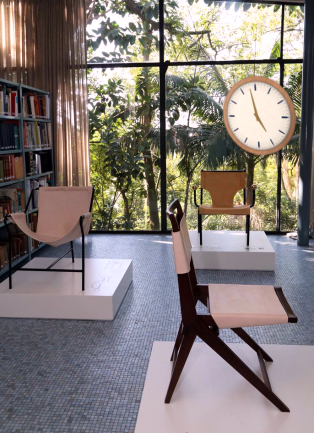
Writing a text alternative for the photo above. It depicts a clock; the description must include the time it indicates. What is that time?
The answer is 4:58
